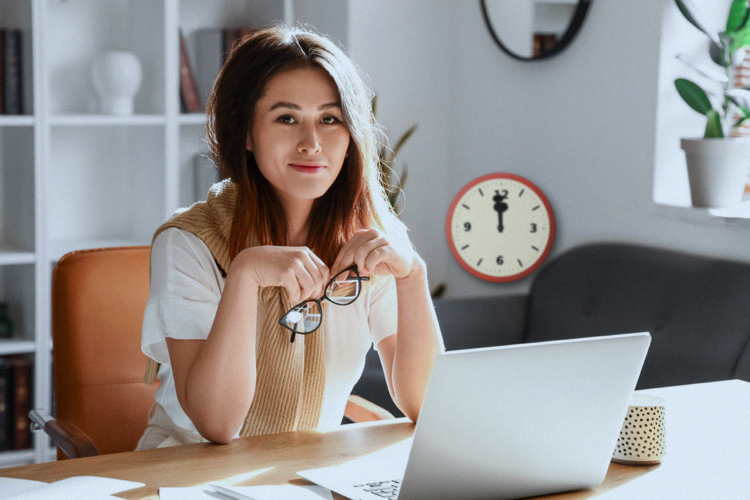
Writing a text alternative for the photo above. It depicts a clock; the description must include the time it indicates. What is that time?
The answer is 11:59
